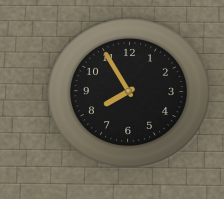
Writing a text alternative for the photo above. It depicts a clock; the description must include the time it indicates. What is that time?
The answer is 7:55
